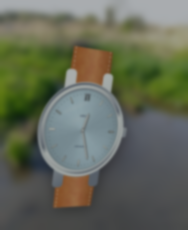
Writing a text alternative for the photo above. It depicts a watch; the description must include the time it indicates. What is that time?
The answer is 12:27
